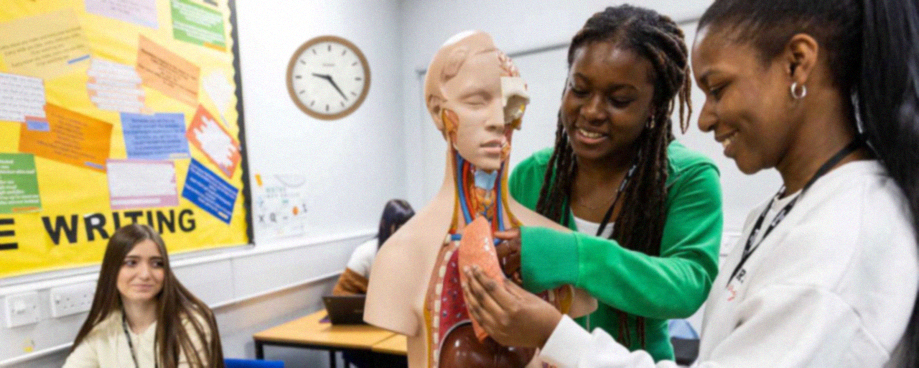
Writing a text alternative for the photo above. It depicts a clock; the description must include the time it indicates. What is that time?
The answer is 9:23
